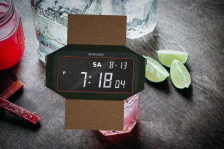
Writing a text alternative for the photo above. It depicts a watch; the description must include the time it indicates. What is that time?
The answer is 7:18:04
